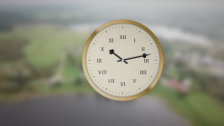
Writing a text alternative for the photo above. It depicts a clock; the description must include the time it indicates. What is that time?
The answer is 10:13
